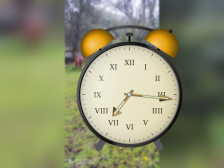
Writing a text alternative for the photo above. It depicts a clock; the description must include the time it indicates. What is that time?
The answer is 7:16
